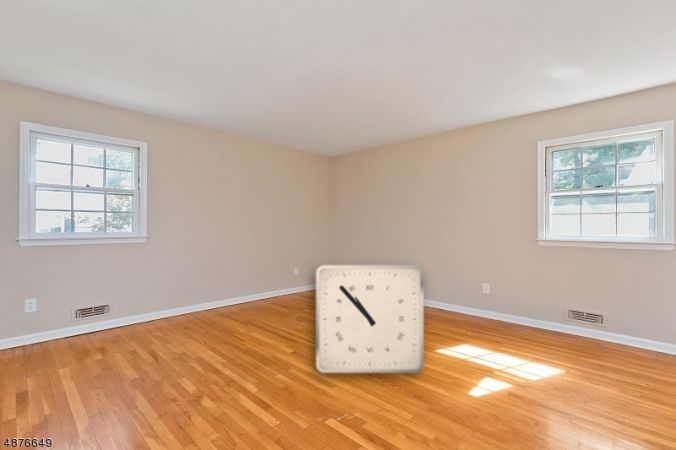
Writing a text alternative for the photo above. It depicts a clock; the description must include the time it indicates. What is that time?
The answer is 10:53
